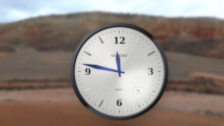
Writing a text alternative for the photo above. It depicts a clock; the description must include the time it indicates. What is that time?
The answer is 11:47
